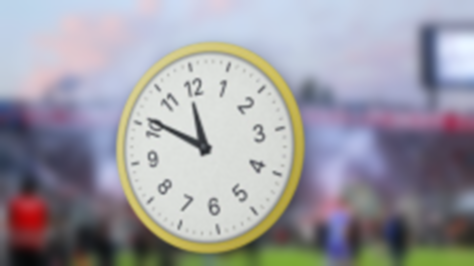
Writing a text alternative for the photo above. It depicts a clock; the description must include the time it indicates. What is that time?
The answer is 11:51
